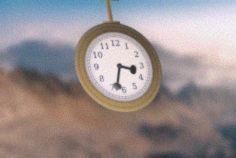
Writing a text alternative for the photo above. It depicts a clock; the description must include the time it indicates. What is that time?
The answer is 3:33
